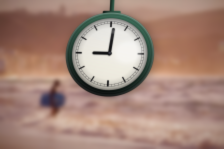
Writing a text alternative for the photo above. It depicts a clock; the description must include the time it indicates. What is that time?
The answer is 9:01
